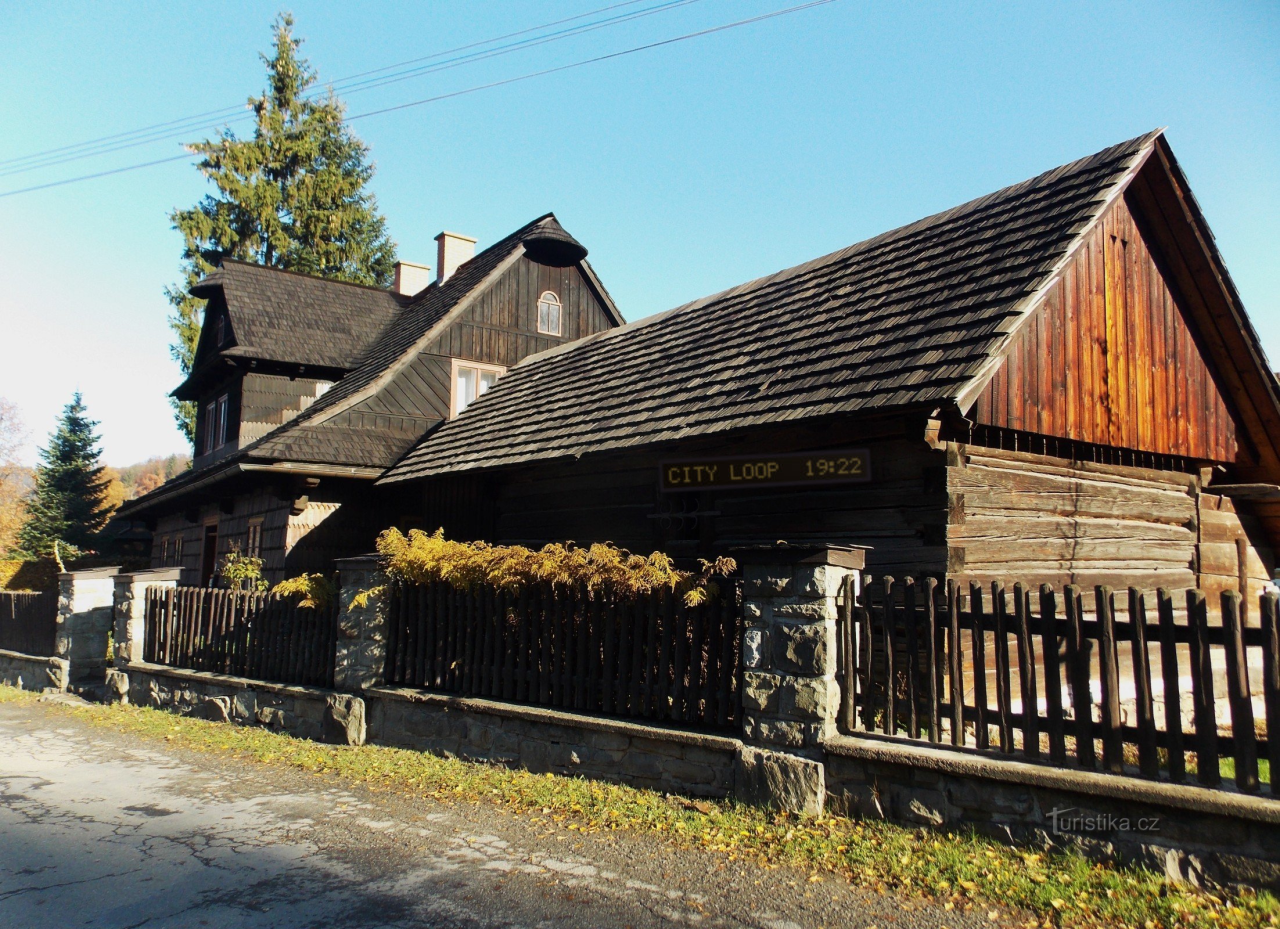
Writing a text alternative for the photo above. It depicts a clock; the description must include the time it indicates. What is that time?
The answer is 19:22
